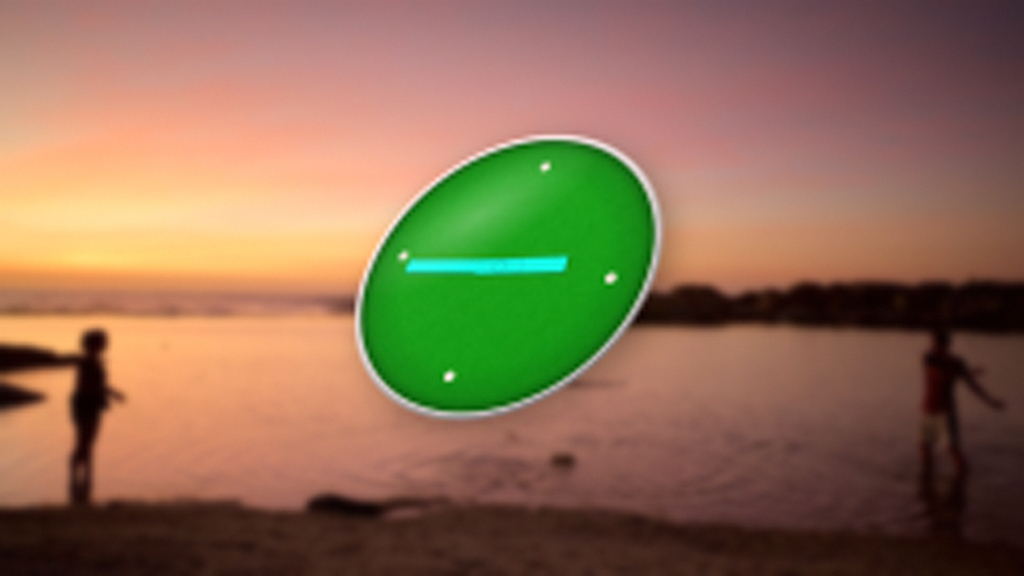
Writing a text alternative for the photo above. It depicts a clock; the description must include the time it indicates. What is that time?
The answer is 2:44
